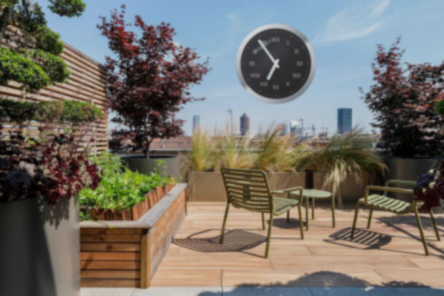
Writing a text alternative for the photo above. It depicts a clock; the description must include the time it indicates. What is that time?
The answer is 6:54
